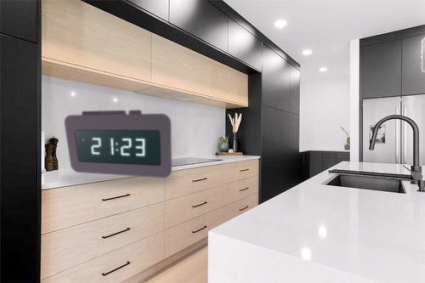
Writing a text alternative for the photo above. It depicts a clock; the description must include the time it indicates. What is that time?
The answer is 21:23
